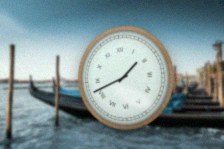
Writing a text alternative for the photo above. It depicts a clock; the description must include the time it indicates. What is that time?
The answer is 1:42
